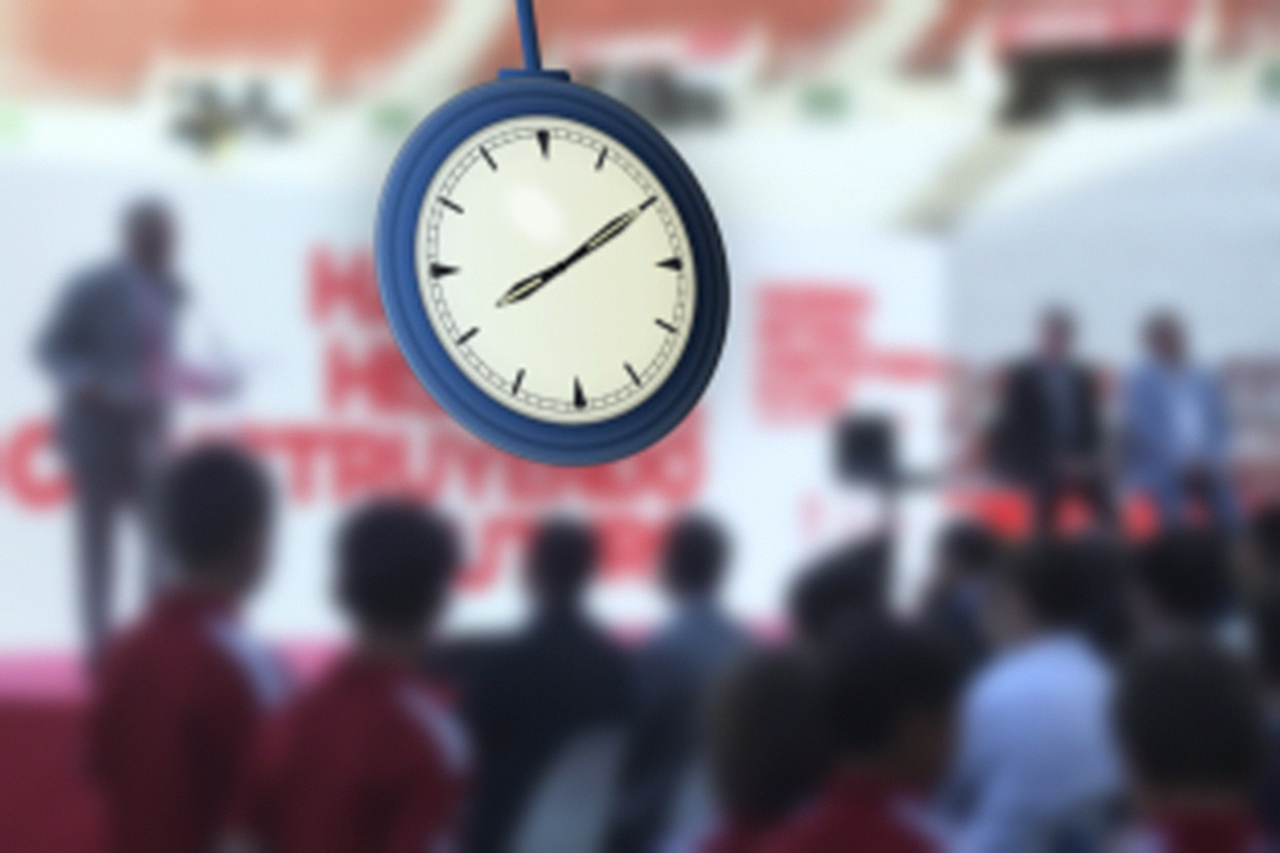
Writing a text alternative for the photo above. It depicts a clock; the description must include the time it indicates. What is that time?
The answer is 8:10
